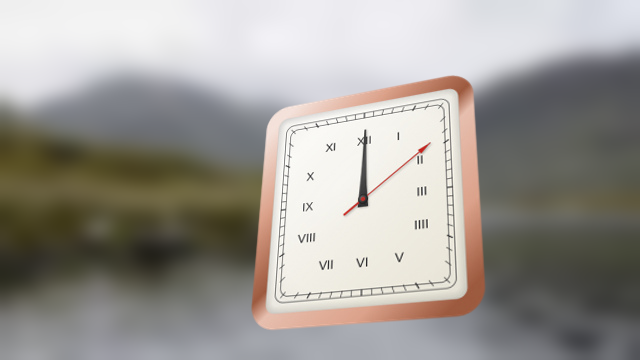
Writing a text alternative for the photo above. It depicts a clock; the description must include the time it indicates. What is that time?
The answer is 12:00:09
